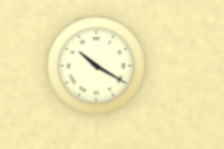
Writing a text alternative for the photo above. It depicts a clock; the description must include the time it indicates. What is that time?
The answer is 10:20
